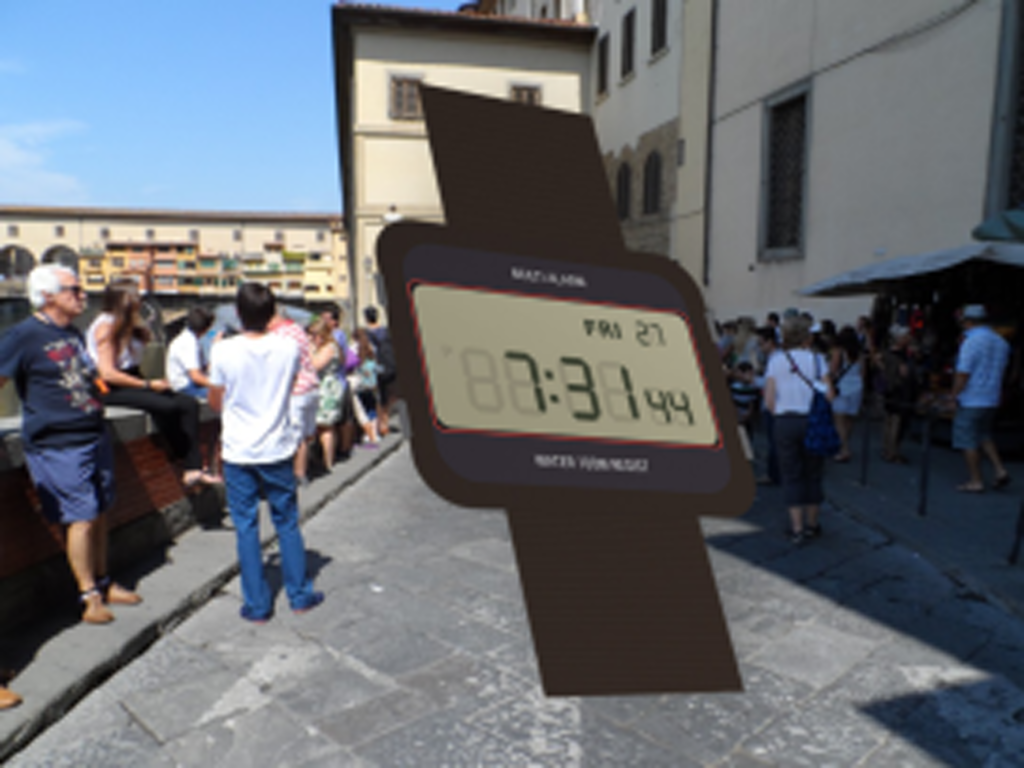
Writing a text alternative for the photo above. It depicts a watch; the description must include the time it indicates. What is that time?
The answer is 7:31:44
